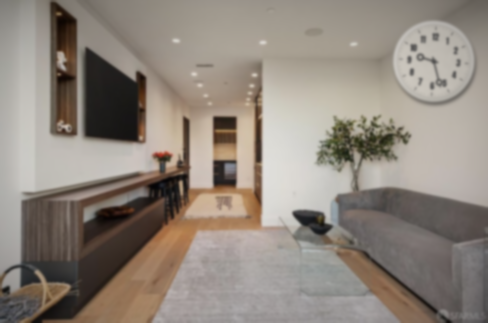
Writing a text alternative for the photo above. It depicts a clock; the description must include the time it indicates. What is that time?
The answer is 9:27
